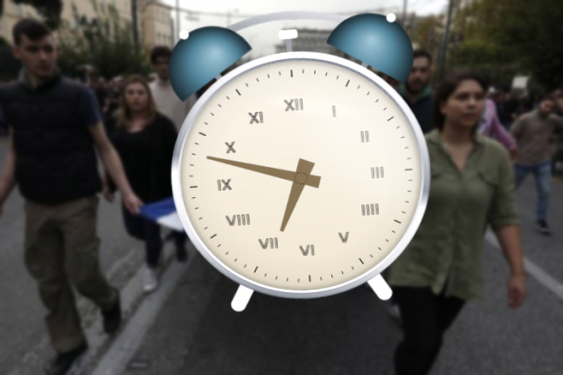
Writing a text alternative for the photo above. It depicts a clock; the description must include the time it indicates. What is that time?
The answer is 6:48
